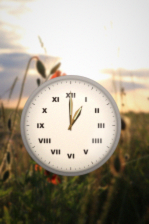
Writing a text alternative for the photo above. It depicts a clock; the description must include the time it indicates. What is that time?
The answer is 1:00
